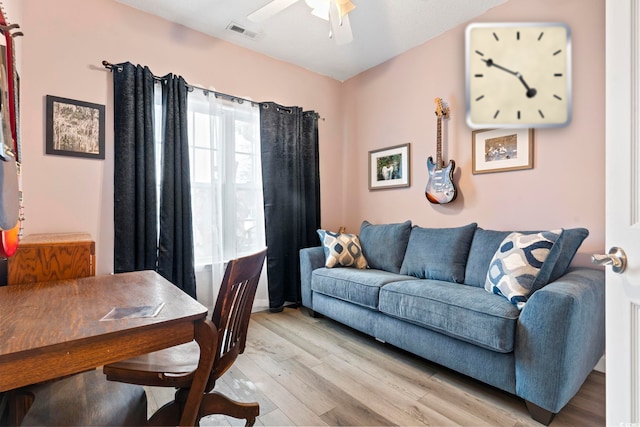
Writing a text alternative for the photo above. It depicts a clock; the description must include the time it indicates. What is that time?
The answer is 4:49
